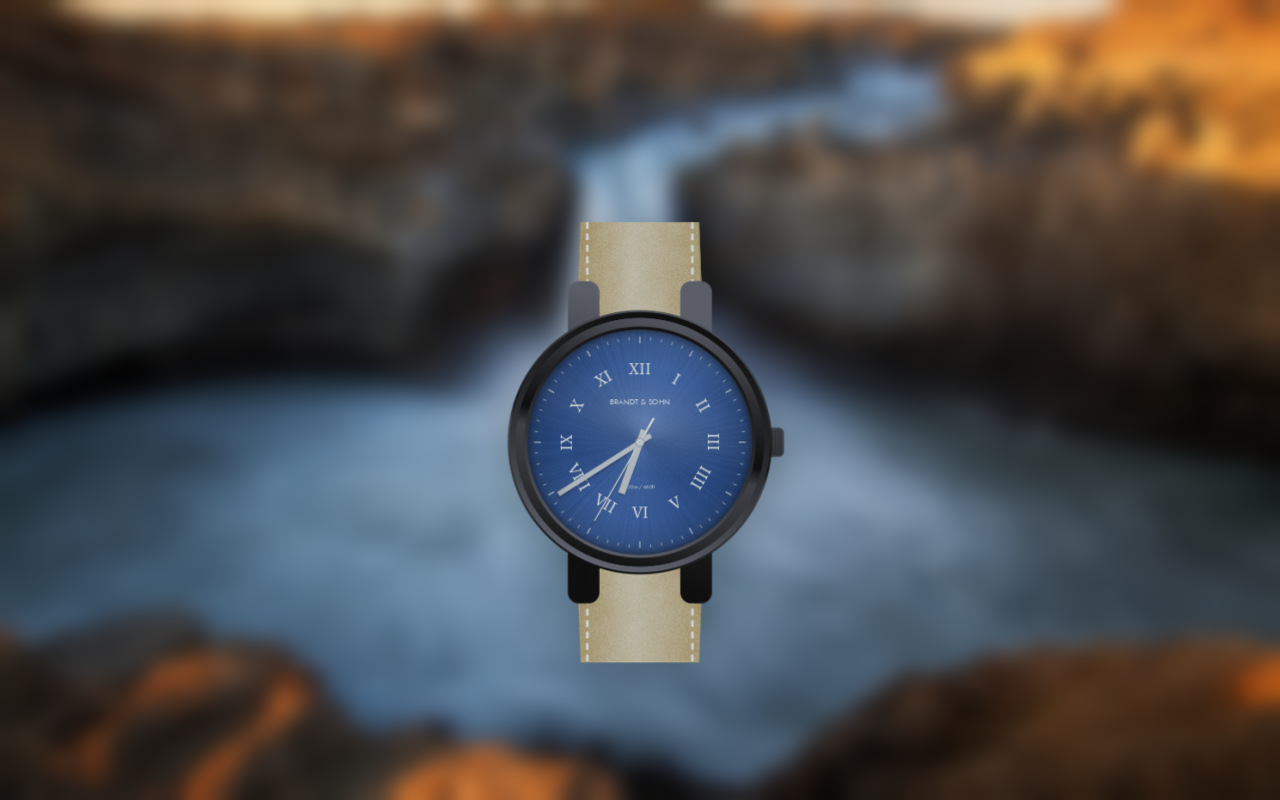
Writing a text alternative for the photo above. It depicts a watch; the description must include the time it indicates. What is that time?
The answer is 6:39:35
